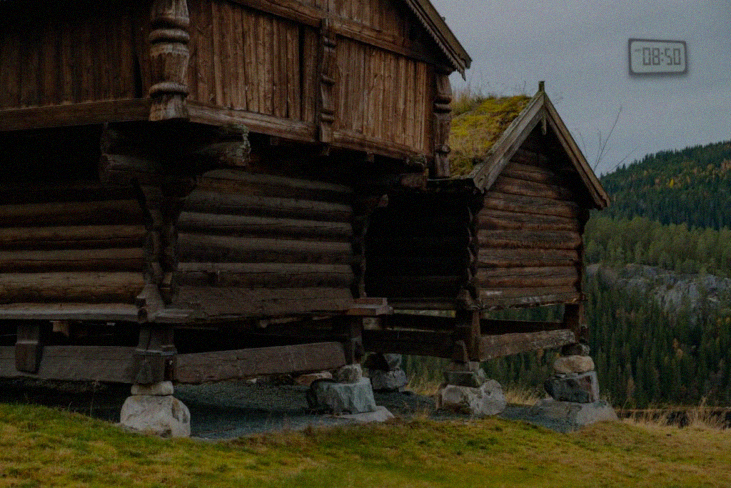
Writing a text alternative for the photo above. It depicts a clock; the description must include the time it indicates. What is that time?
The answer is 8:50
